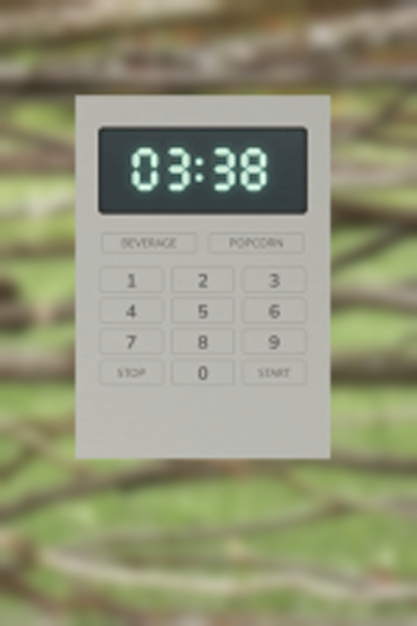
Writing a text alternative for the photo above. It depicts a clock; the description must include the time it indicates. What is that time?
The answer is 3:38
